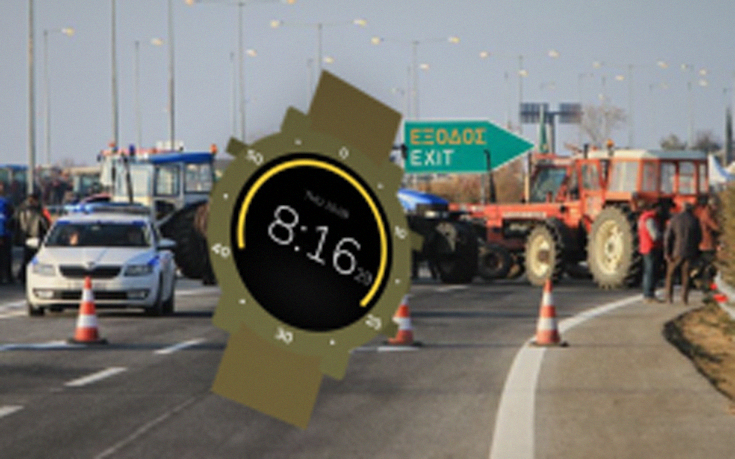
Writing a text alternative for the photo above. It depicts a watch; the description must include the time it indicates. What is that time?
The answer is 8:16
